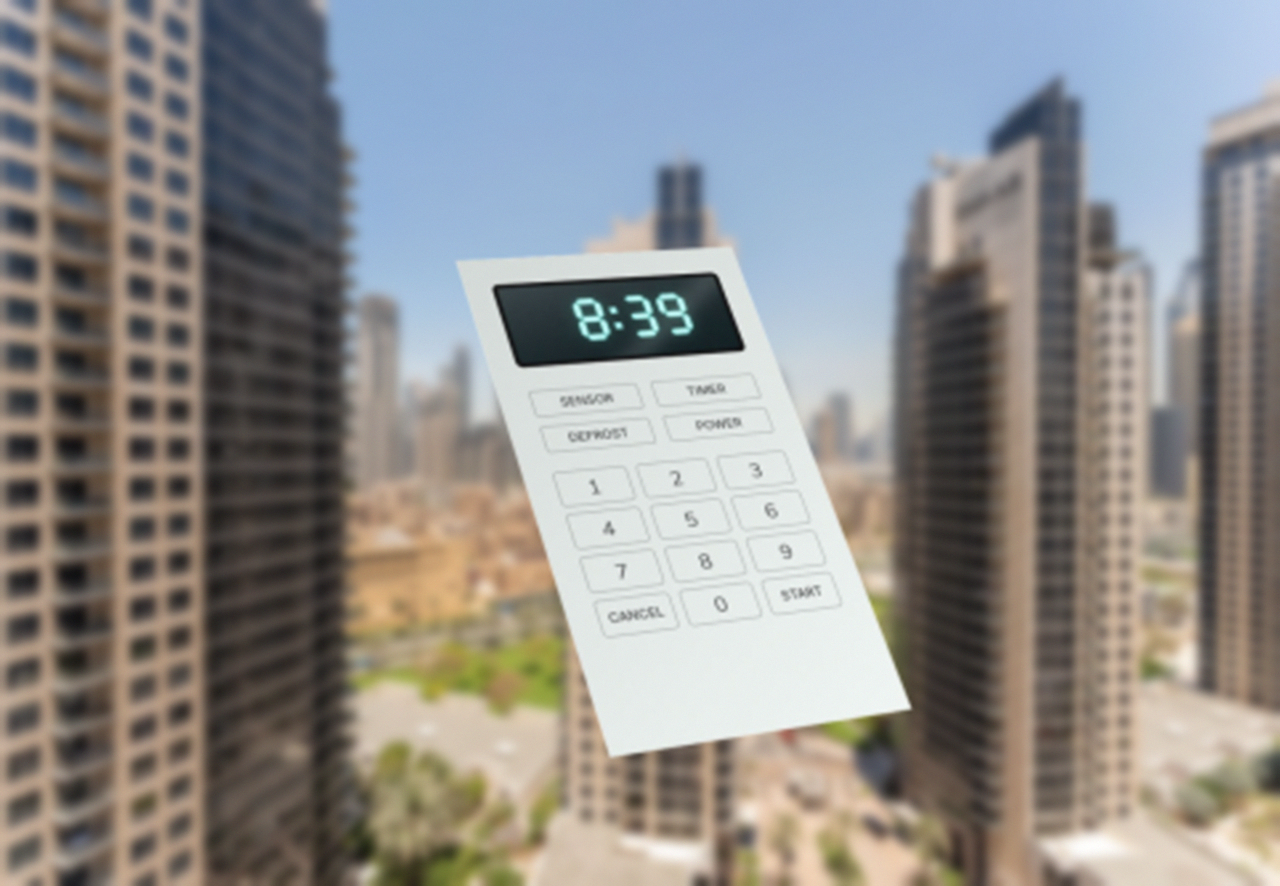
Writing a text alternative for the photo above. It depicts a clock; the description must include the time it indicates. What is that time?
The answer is 8:39
